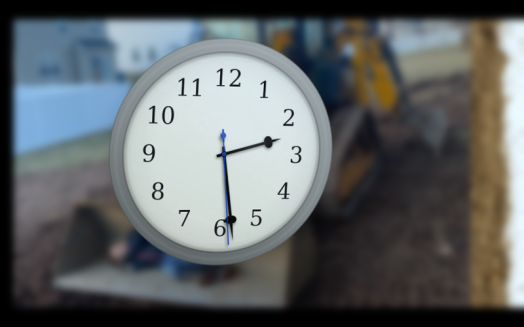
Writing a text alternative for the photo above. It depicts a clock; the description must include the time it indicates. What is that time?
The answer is 2:28:29
